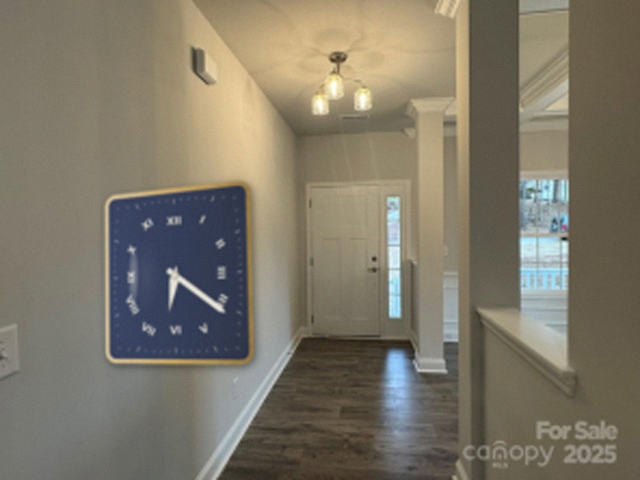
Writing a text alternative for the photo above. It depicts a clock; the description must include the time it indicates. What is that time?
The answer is 6:21
